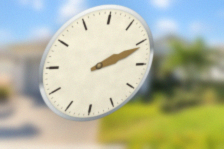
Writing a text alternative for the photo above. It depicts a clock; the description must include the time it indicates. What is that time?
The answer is 2:11
